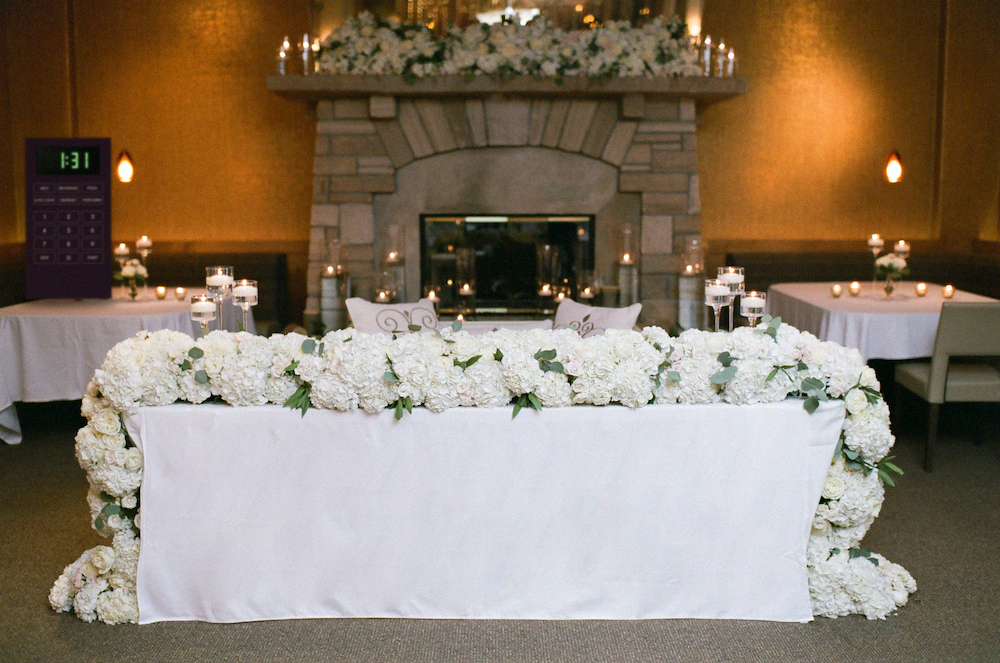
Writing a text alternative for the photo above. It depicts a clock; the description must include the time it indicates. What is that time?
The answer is 1:31
